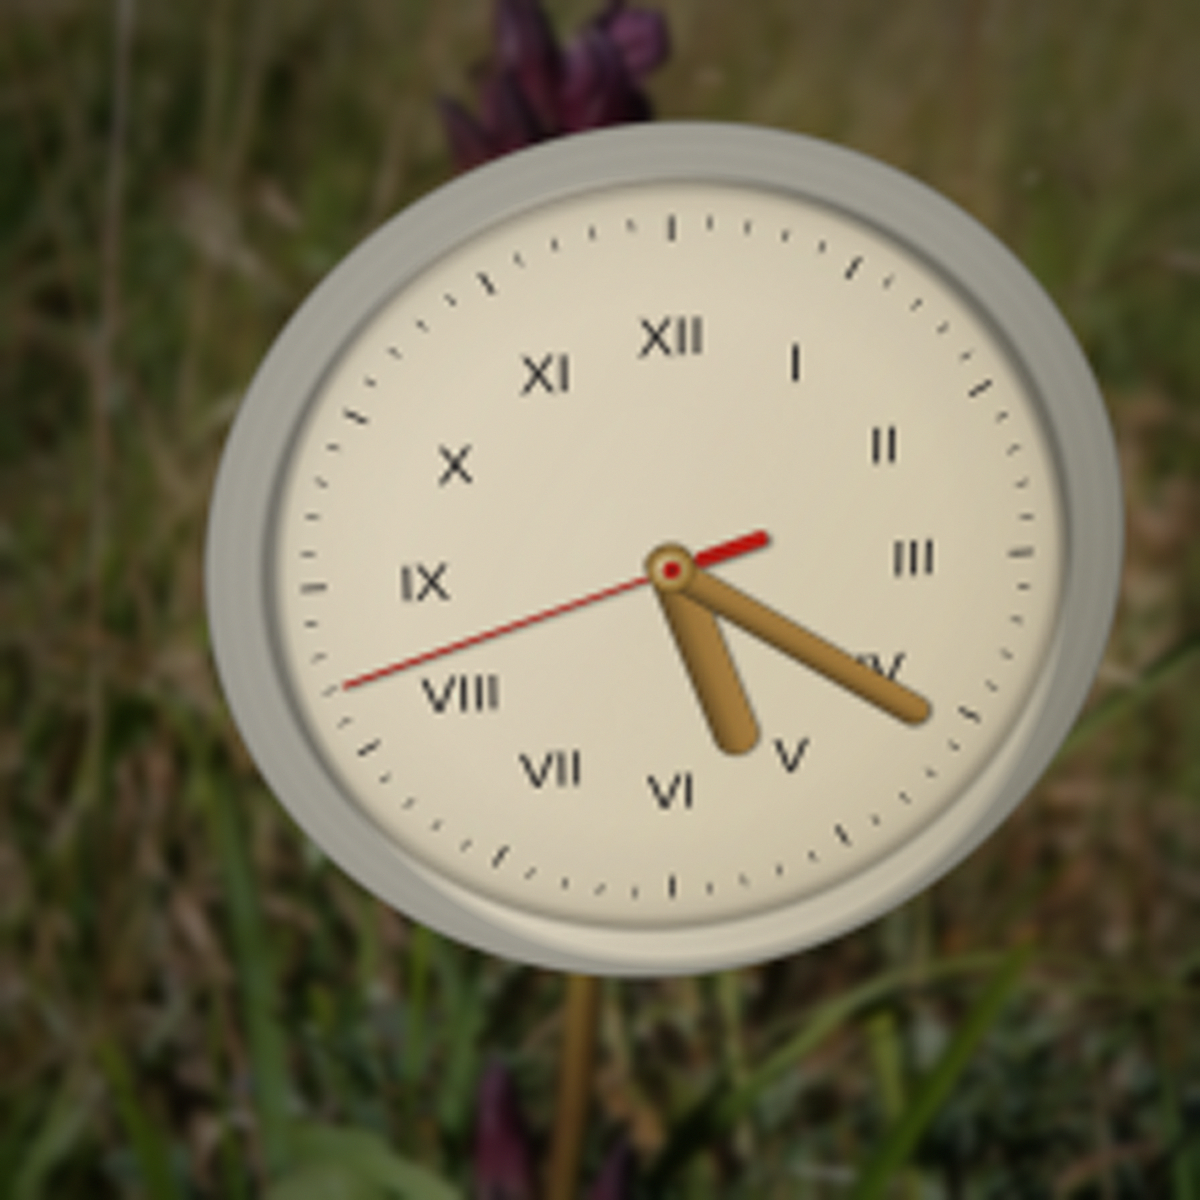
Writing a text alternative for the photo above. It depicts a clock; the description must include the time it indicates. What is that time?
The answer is 5:20:42
